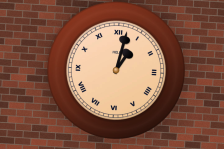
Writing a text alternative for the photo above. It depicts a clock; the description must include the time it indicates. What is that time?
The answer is 1:02
